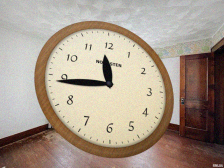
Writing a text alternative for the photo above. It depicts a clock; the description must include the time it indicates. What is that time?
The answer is 11:44
